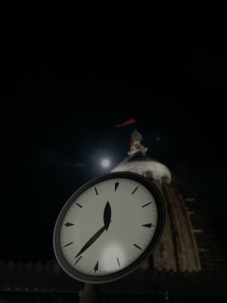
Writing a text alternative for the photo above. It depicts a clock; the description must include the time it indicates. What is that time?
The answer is 11:36
